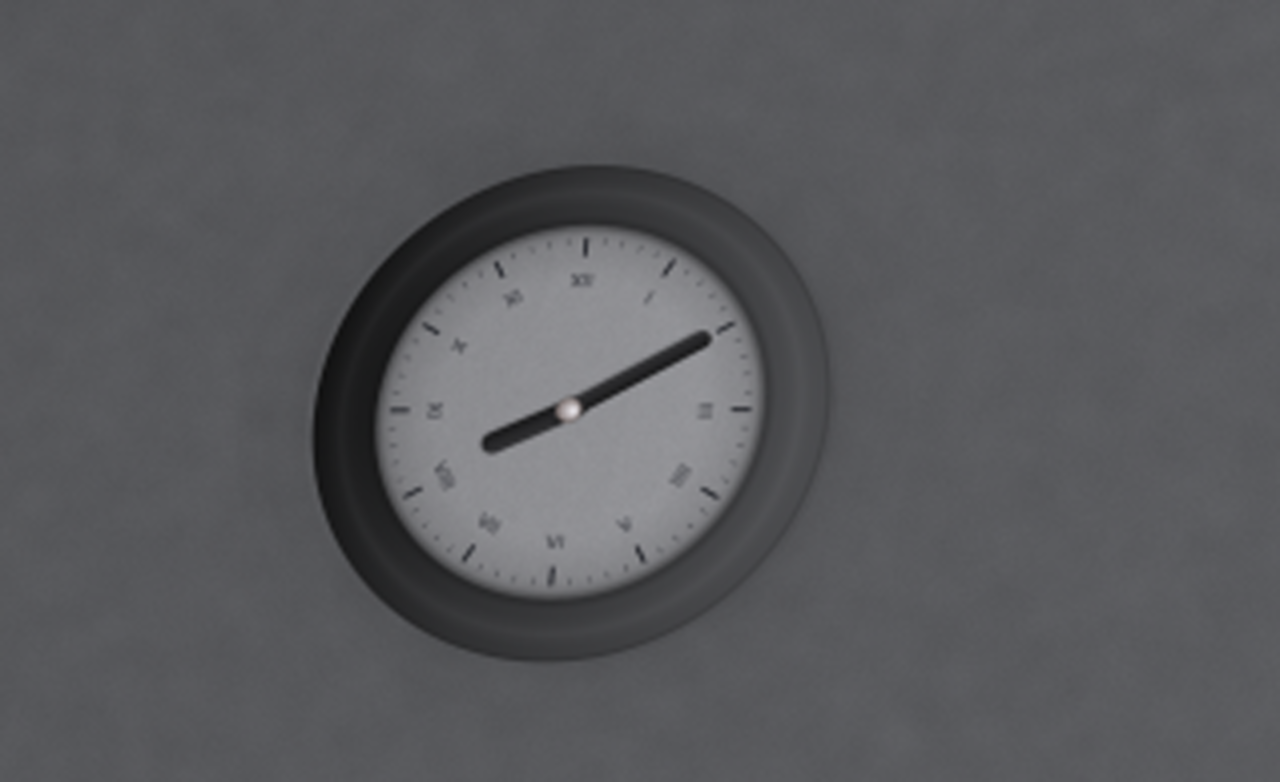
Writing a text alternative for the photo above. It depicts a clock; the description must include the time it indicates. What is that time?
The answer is 8:10
